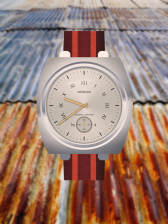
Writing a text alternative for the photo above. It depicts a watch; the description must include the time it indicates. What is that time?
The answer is 9:39
